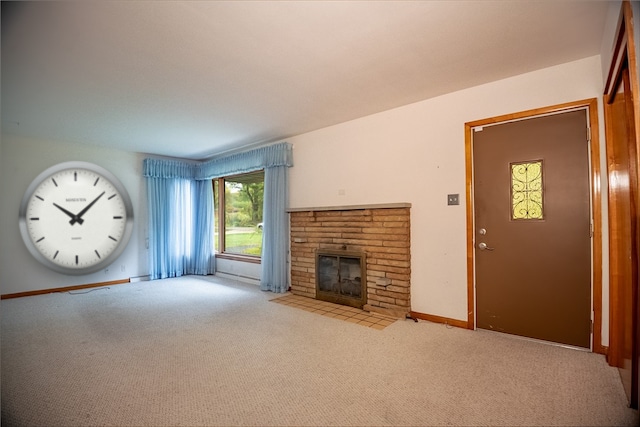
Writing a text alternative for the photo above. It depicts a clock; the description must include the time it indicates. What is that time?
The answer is 10:08
